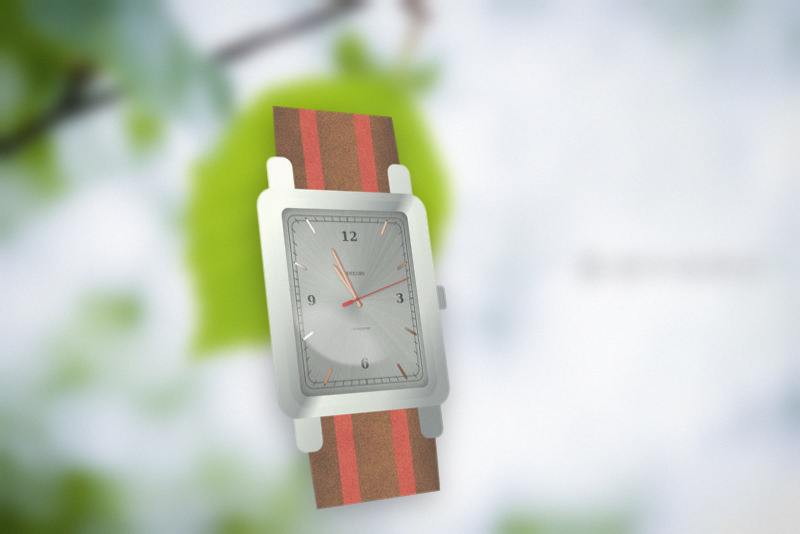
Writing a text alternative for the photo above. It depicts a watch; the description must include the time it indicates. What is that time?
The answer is 10:56:12
